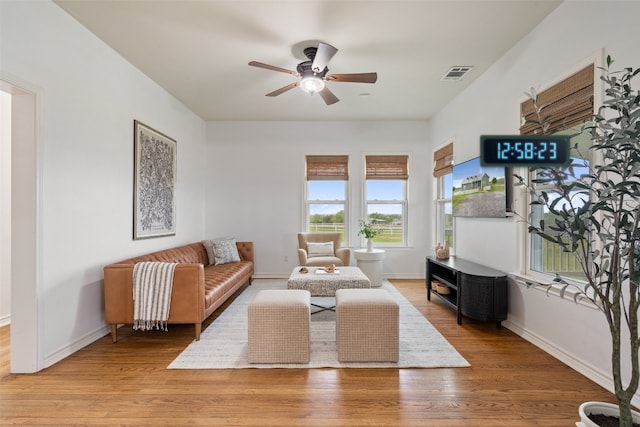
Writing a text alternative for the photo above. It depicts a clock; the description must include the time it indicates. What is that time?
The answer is 12:58:23
